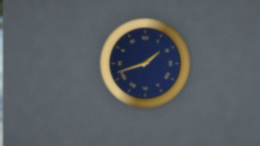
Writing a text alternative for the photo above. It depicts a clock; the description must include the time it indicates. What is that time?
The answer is 1:42
